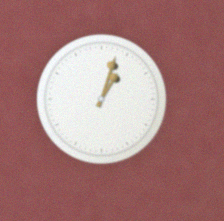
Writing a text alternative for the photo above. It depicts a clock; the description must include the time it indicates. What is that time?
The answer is 1:03
